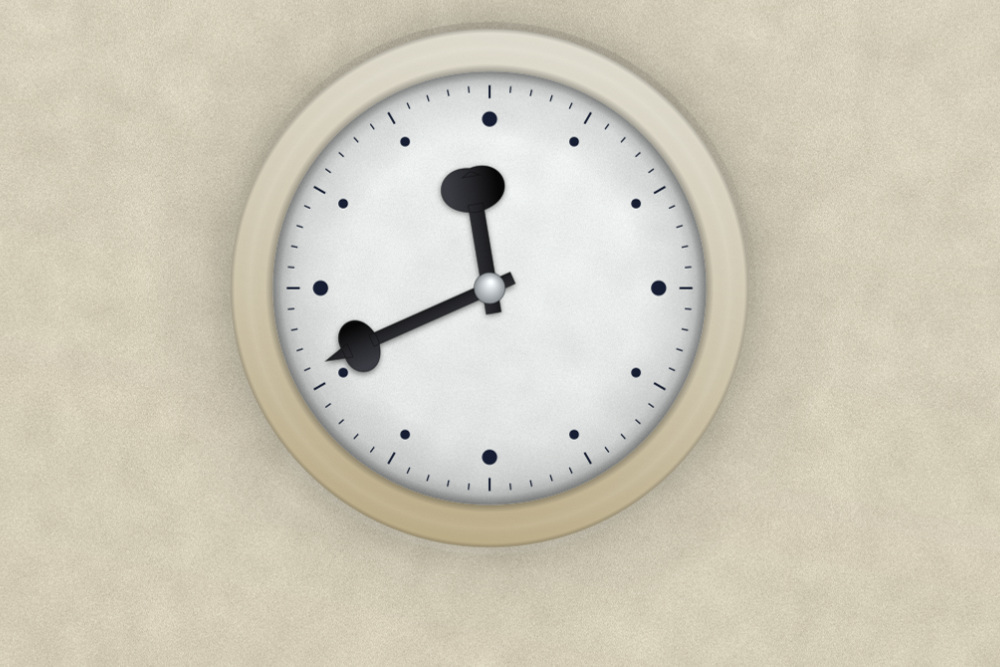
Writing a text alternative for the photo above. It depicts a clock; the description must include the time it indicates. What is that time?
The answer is 11:41
